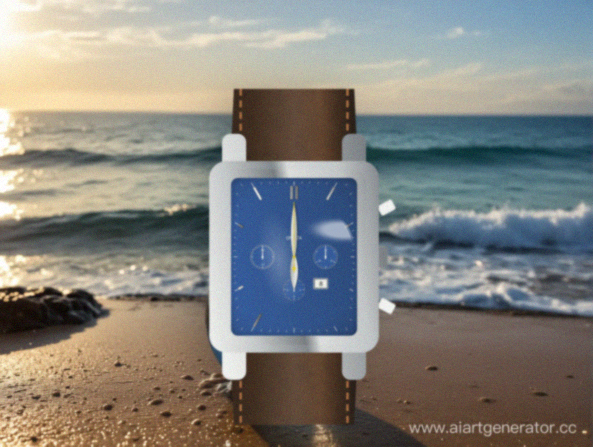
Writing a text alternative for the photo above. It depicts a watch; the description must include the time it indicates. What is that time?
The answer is 6:00
